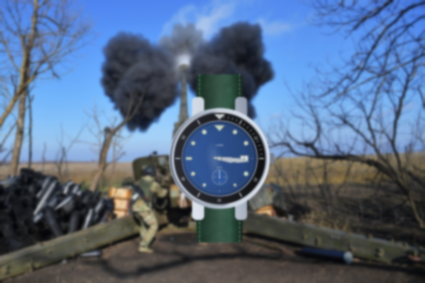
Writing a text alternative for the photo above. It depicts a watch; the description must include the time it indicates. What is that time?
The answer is 3:16
